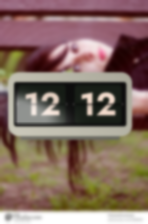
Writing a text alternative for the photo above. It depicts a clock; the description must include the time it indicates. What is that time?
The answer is 12:12
